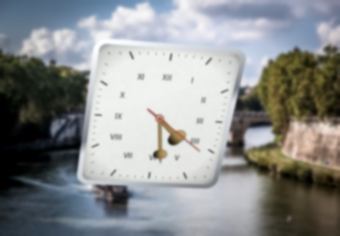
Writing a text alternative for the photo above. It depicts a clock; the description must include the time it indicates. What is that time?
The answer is 4:28:21
